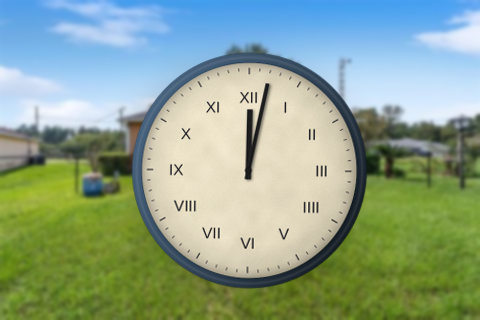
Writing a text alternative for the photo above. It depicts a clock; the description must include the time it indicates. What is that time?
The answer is 12:02
